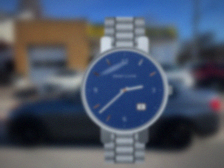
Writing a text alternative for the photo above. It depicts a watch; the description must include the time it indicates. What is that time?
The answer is 2:38
